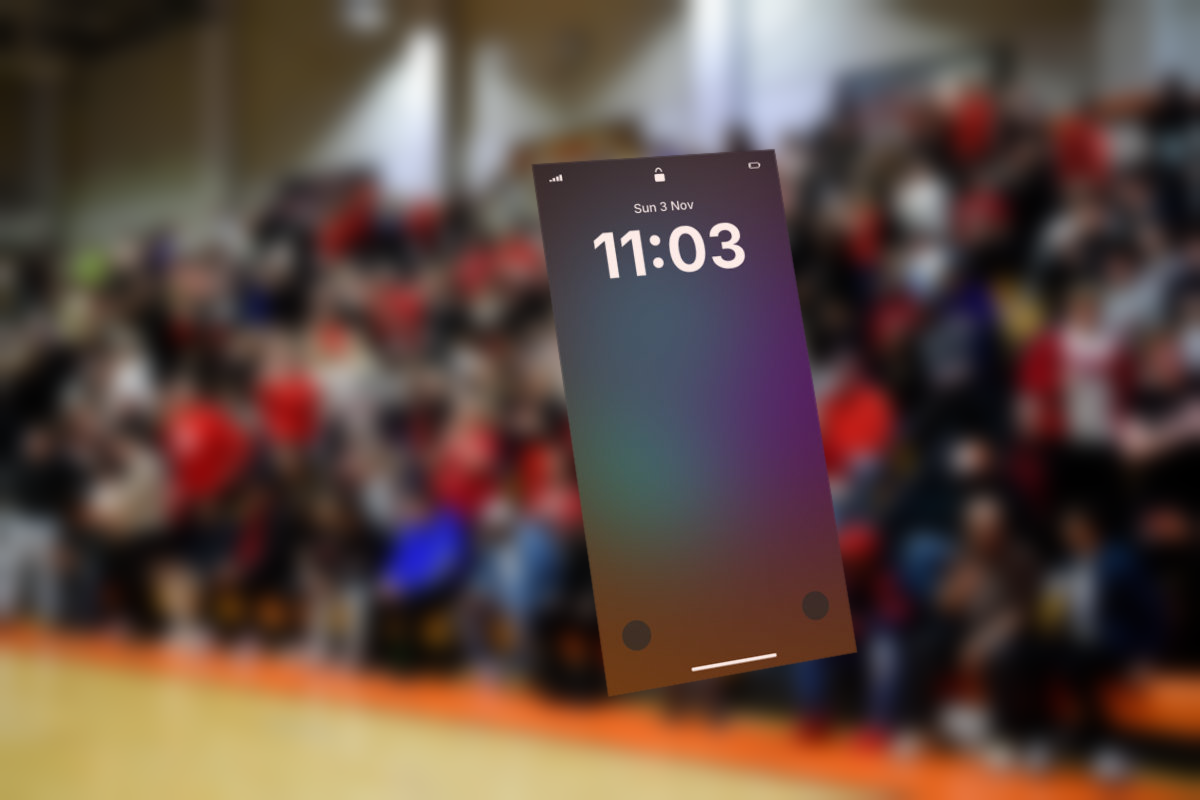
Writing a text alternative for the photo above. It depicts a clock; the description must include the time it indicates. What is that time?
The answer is 11:03
